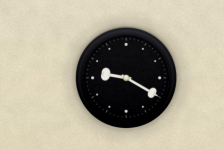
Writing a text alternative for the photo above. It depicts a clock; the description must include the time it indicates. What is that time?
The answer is 9:20
